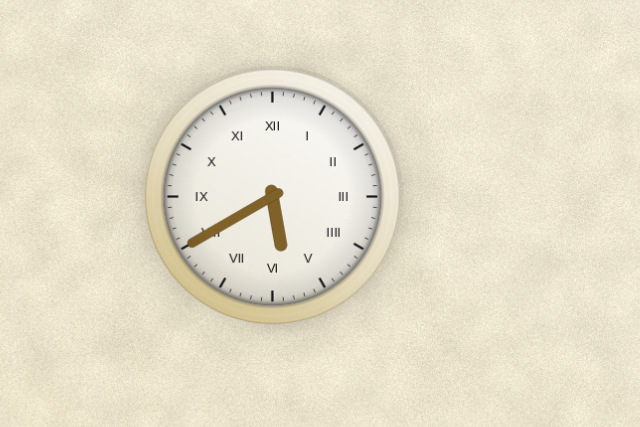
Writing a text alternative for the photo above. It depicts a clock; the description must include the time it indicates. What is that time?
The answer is 5:40
